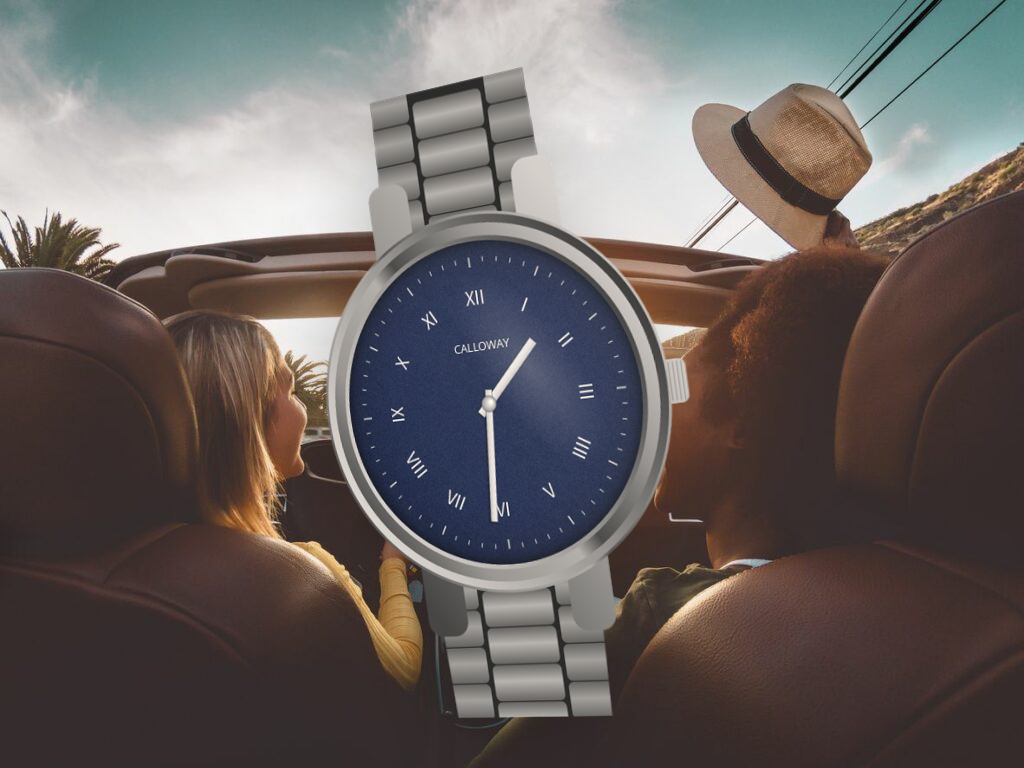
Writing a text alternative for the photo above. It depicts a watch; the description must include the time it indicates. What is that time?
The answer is 1:31
